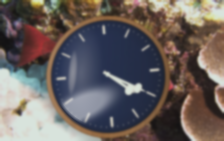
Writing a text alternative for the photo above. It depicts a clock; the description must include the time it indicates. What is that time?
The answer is 4:20
